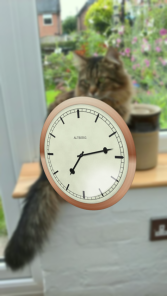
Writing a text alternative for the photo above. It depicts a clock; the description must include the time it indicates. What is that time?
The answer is 7:13
